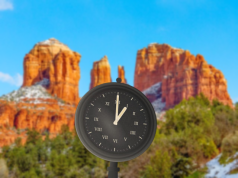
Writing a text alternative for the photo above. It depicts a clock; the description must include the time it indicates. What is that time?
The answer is 1:00
